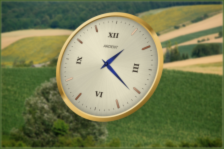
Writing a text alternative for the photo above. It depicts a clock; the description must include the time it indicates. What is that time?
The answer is 1:21
